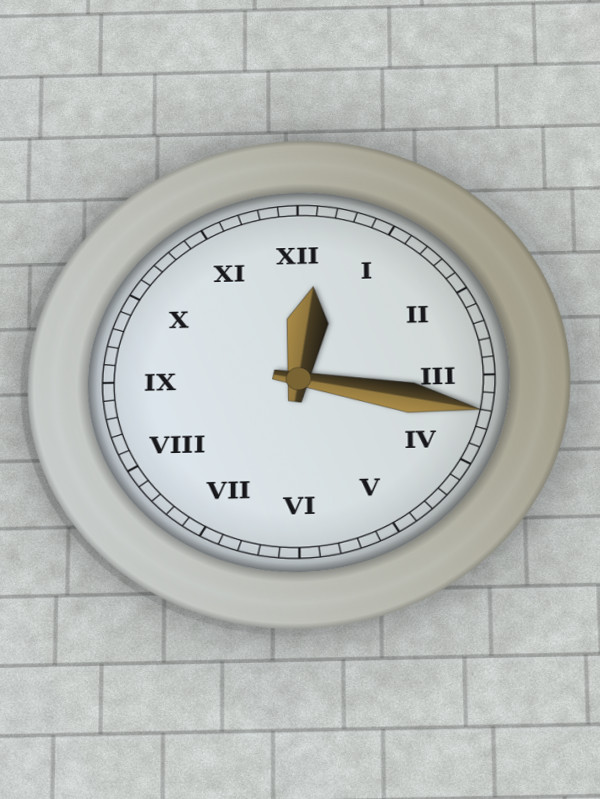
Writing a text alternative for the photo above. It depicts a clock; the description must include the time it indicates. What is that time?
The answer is 12:17
